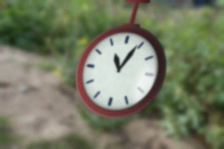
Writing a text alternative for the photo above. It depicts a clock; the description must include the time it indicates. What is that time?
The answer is 11:04
